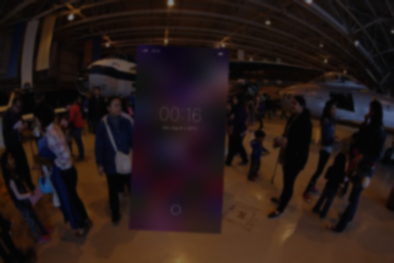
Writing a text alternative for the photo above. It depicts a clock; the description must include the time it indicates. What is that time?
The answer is 0:16
